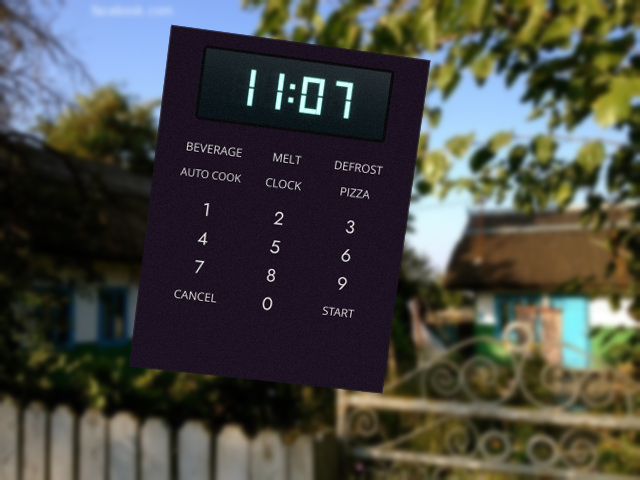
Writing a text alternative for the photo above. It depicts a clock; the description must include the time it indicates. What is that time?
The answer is 11:07
